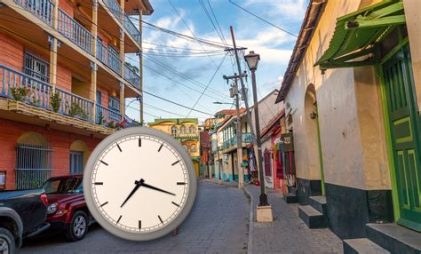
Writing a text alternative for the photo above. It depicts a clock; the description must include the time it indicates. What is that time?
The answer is 7:18
